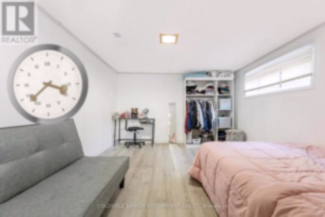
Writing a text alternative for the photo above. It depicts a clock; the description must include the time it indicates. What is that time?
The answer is 3:38
